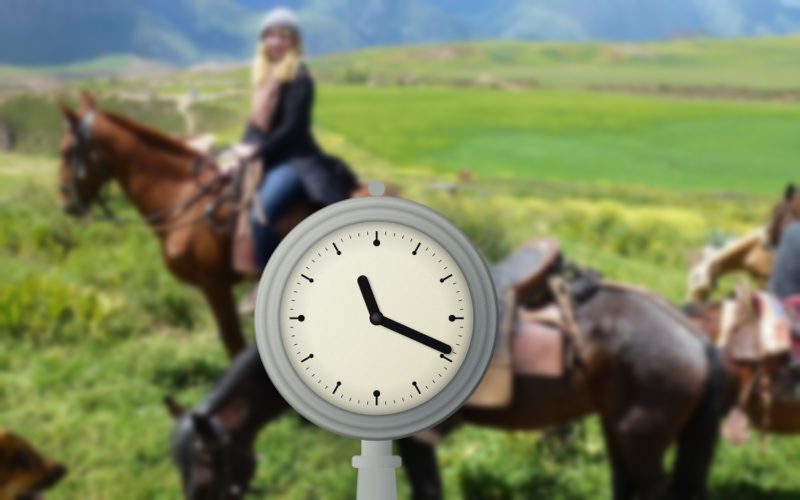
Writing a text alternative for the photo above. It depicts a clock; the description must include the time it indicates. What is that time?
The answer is 11:19
